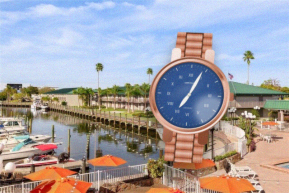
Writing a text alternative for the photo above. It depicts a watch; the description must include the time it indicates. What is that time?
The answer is 7:04
